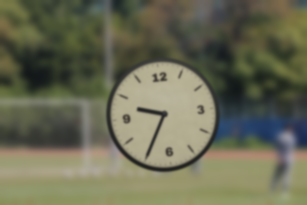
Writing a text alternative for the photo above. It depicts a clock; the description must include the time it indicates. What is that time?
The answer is 9:35
